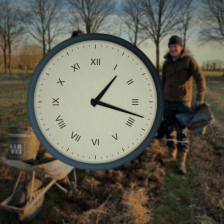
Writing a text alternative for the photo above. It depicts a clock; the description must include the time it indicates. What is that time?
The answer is 1:18
